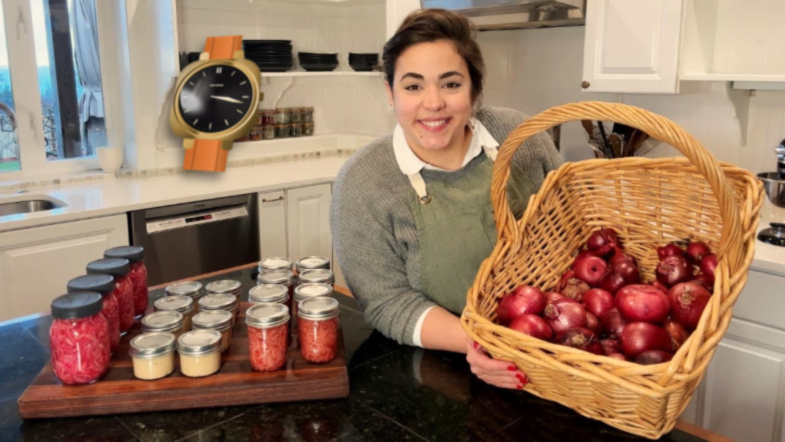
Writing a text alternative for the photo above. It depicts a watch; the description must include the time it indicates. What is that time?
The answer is 3:17
